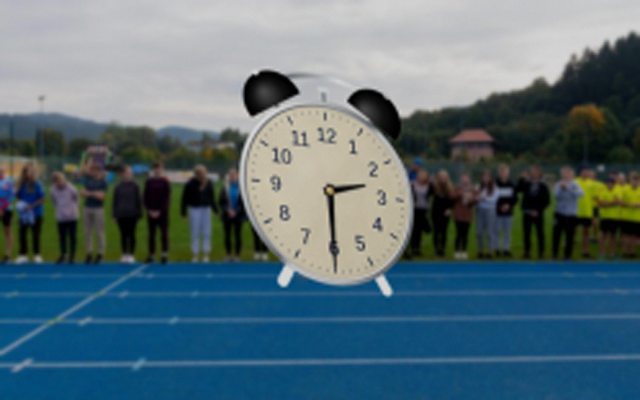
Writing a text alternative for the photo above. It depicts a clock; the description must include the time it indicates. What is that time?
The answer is 2:30
